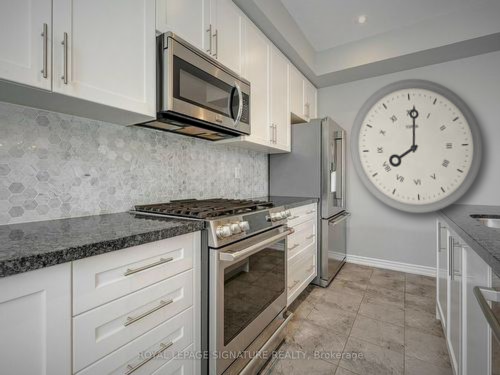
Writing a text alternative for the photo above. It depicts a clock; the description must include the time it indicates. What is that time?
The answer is 8:01
